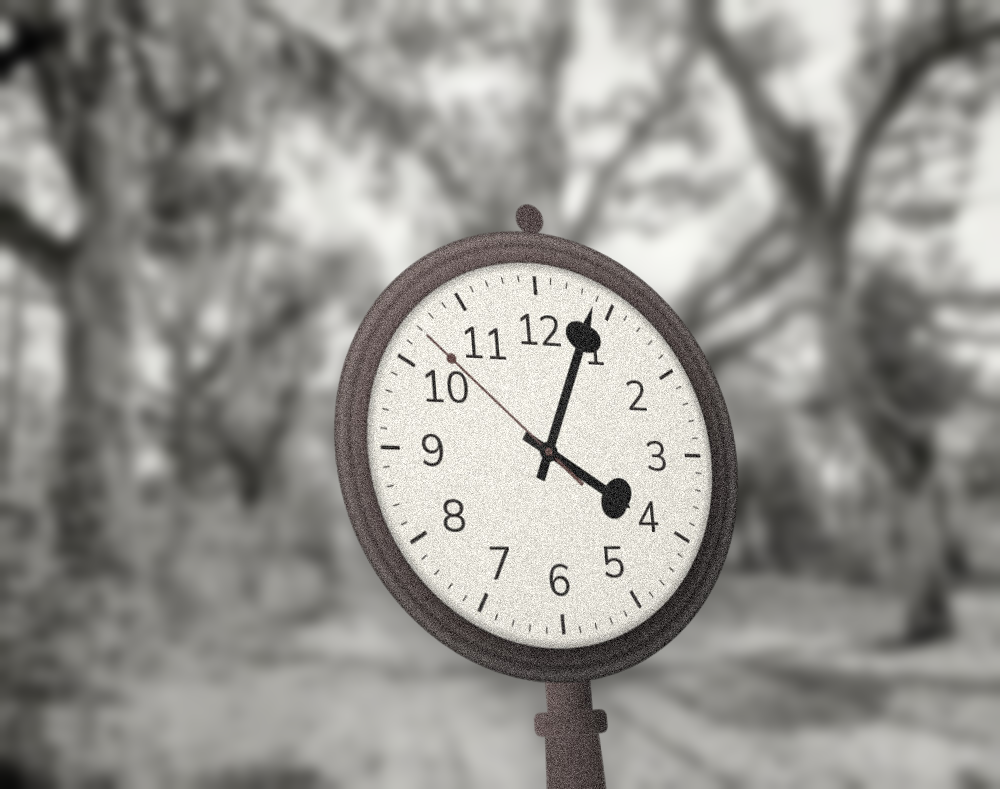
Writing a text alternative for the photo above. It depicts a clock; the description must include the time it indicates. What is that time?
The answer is 4:03:52
